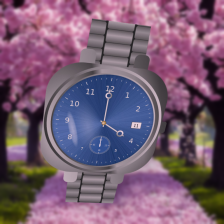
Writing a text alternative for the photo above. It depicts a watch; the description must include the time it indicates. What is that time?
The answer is 4:00
